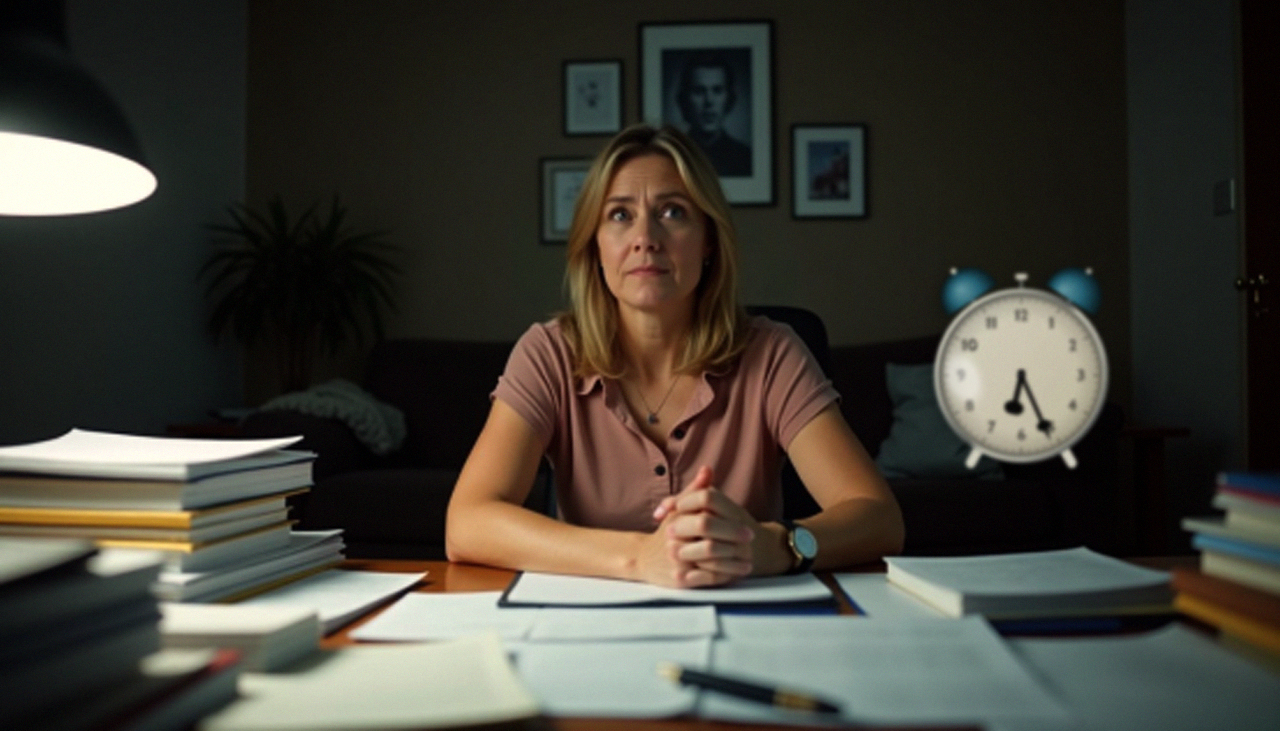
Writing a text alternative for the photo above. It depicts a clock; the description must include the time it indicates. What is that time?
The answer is 6:26
